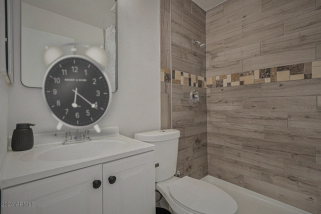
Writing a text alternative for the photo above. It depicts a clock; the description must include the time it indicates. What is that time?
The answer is 6:21
